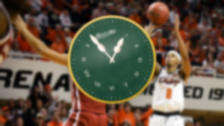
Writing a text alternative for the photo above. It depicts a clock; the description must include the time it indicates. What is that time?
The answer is 12:53
